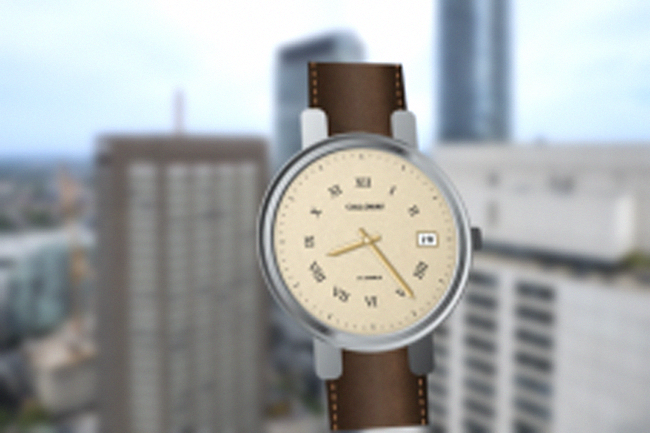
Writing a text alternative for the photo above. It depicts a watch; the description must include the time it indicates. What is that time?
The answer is 8:24
